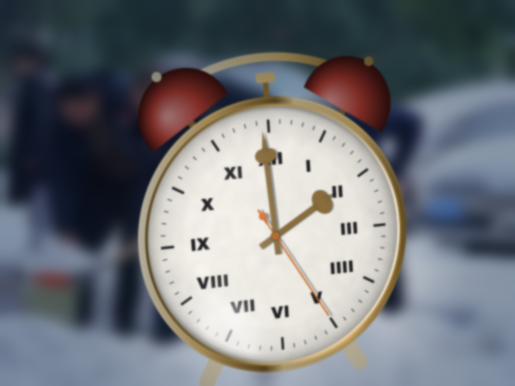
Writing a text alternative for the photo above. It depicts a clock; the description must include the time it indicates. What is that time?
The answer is 1:59:25
